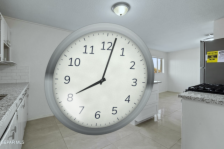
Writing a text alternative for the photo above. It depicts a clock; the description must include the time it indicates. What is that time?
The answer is 8:02
